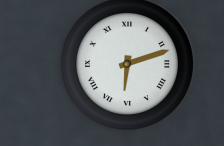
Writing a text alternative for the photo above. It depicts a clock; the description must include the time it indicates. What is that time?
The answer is 6:12
